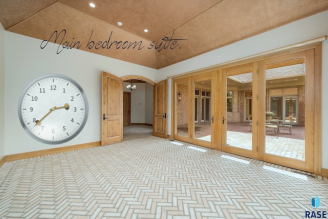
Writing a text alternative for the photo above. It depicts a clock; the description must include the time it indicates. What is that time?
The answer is 2:38
